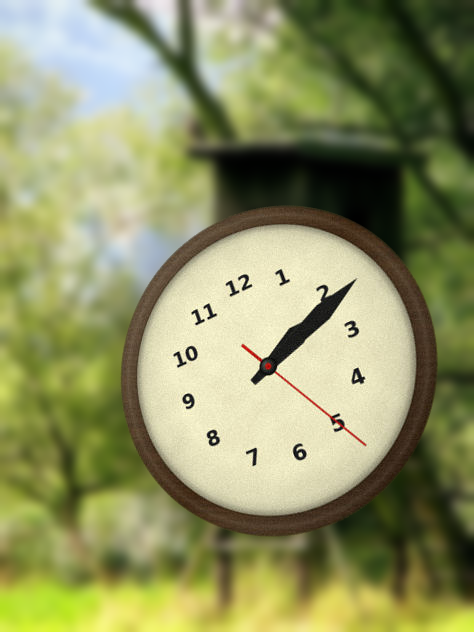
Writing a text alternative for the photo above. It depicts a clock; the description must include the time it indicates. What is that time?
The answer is 2:11:25
